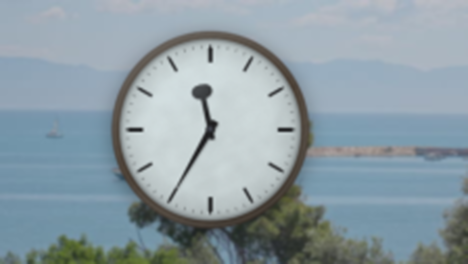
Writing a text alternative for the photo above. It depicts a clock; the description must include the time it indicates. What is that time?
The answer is 11:35
